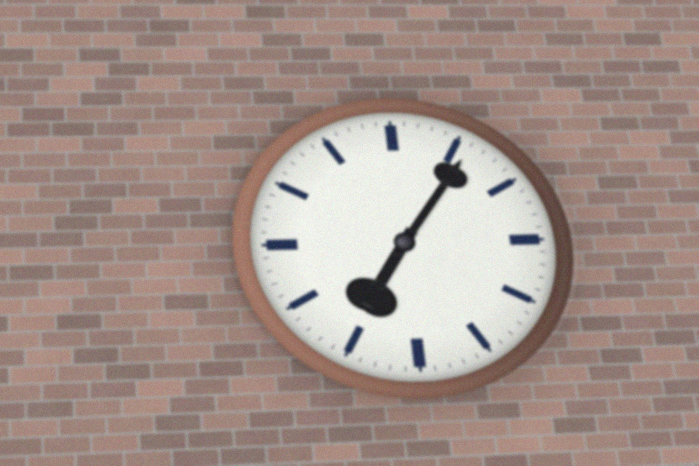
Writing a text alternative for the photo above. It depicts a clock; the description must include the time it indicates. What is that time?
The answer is 7:06
